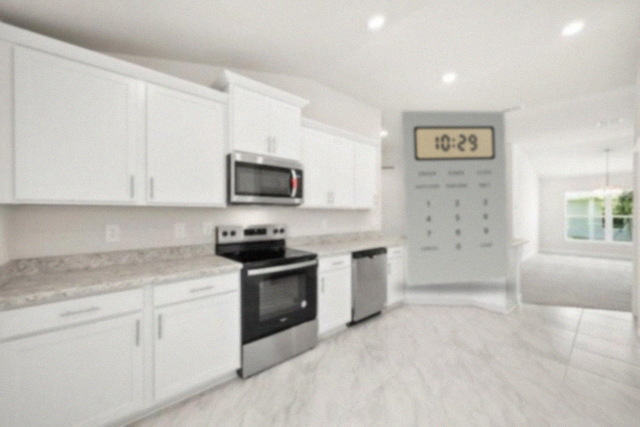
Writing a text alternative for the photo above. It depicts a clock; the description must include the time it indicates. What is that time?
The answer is 10:29
